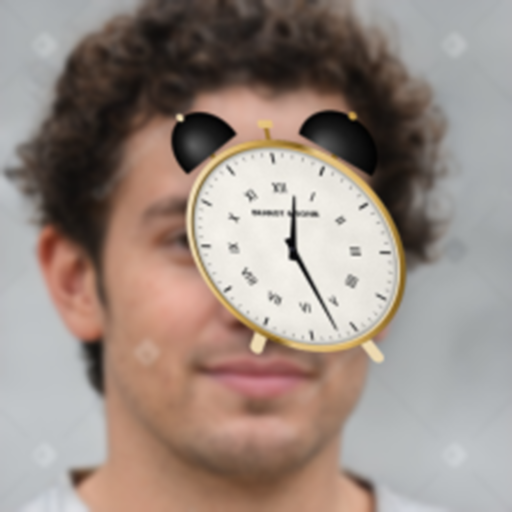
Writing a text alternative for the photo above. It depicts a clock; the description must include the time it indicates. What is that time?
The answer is 12:27
